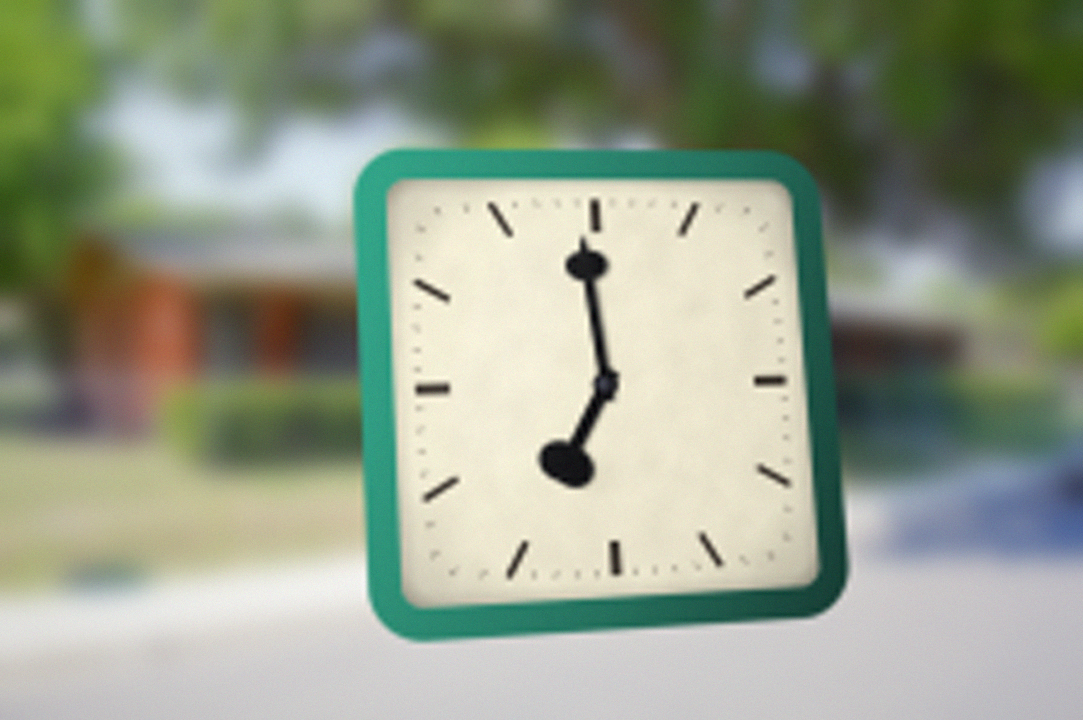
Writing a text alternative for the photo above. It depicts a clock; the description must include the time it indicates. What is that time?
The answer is 6:59
